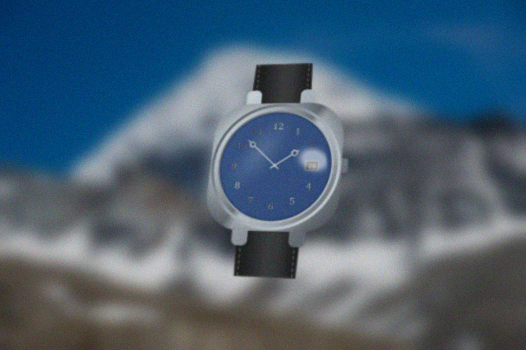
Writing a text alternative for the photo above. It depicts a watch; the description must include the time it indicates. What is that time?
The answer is 1:52
